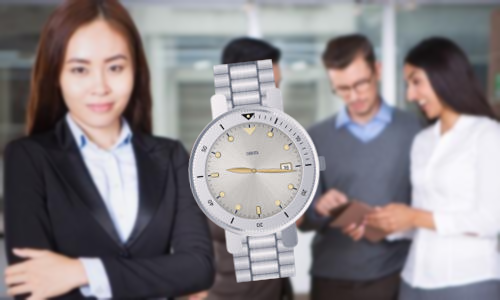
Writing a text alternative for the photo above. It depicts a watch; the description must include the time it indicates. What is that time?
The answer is 9:16
